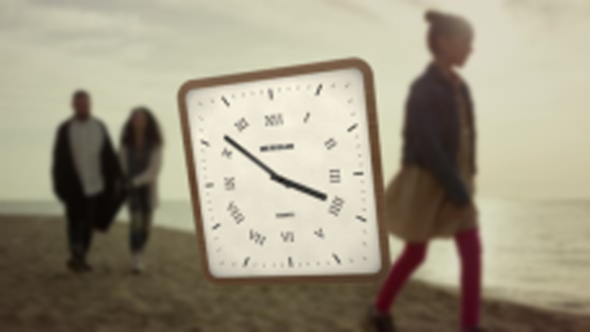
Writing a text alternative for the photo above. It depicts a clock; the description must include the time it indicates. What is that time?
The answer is 3:52
